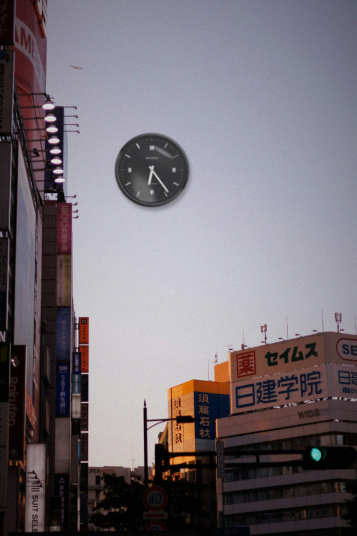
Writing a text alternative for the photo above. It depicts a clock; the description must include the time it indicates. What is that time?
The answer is 6:24
